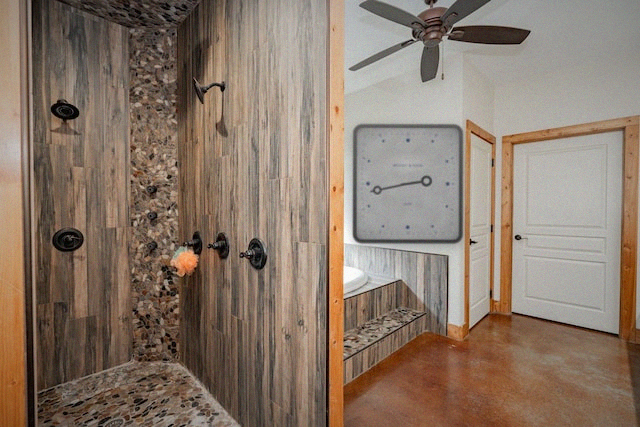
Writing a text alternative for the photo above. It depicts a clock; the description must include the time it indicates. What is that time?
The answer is 2:43
